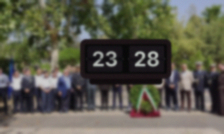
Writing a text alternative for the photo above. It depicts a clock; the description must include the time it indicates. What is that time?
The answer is 23:28
